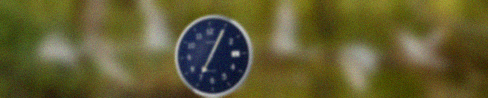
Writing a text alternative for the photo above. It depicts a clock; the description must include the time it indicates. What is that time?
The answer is 7:05
